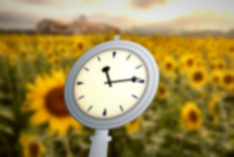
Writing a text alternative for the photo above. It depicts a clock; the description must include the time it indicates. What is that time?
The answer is 11:14
